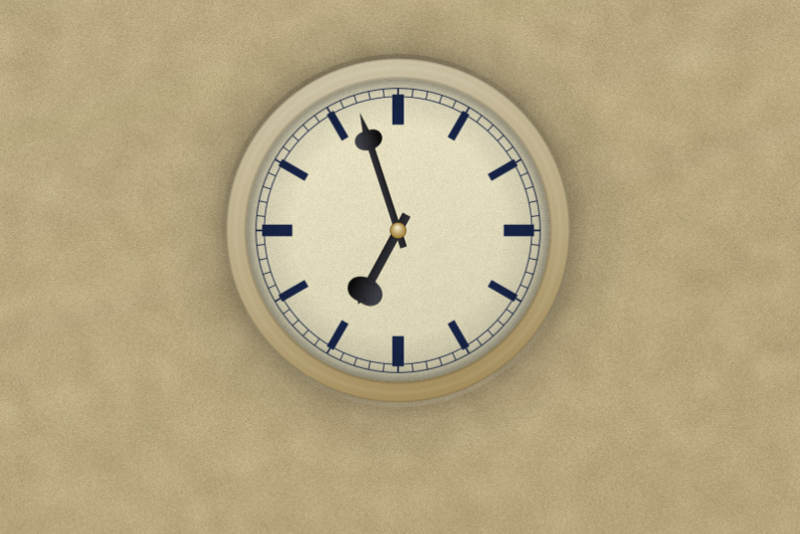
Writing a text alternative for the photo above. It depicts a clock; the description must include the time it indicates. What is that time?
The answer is 6:57
